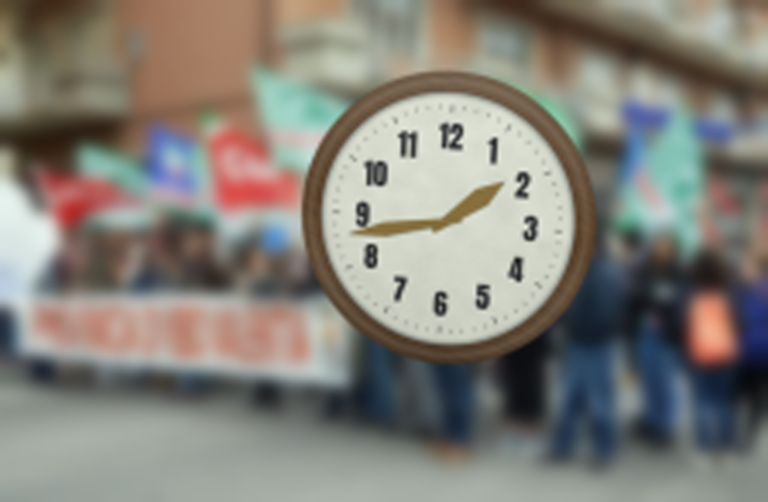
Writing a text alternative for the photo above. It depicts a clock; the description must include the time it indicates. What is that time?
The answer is 1:43
